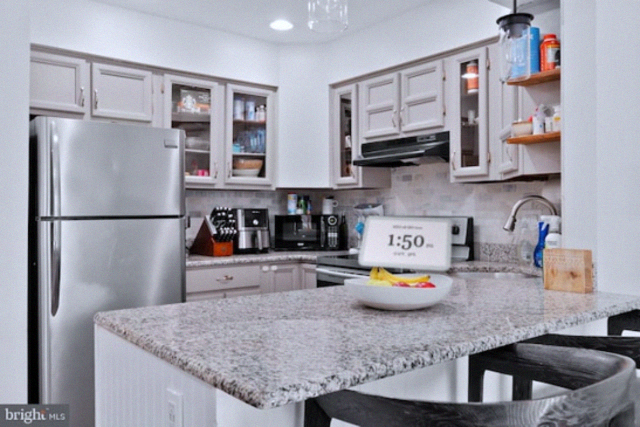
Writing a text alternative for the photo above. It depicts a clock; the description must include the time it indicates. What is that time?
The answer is 1:50
